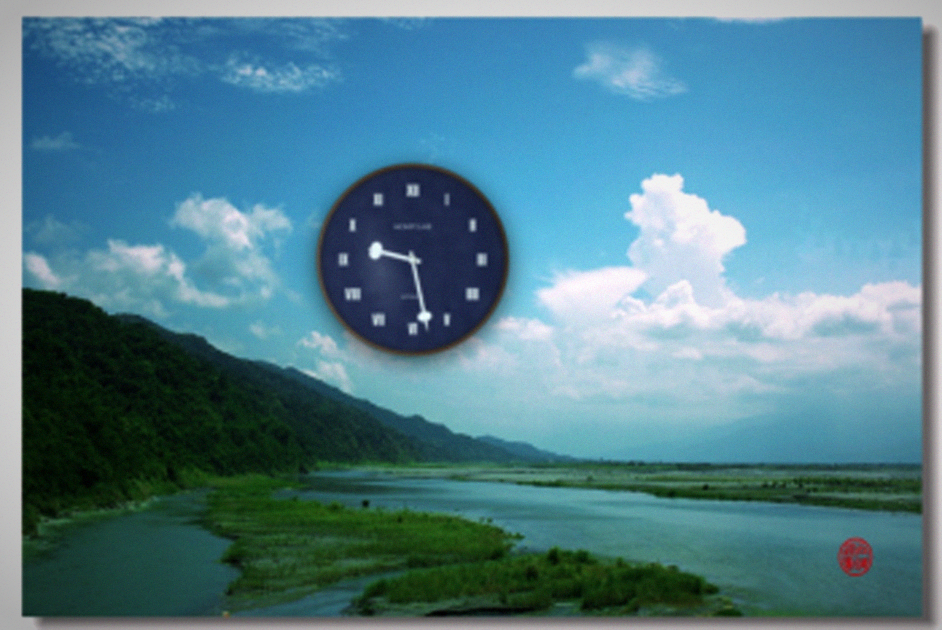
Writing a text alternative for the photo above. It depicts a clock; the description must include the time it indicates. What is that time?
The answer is 9:28
